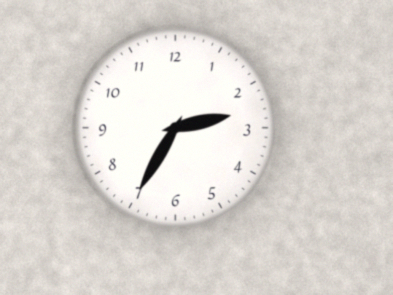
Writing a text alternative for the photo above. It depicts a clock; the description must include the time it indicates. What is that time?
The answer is 2:35
